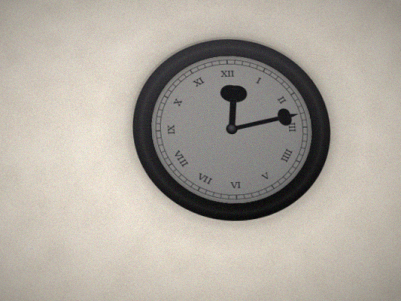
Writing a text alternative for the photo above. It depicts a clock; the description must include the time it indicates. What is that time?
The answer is 12:13
